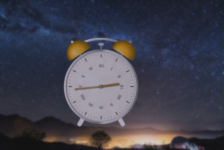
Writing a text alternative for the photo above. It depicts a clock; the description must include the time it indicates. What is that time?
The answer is 2:44
